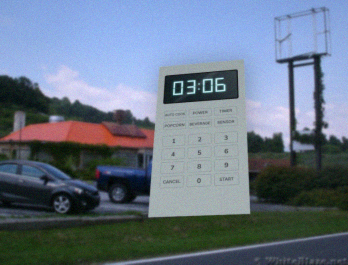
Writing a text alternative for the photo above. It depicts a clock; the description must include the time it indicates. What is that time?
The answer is 3:06
